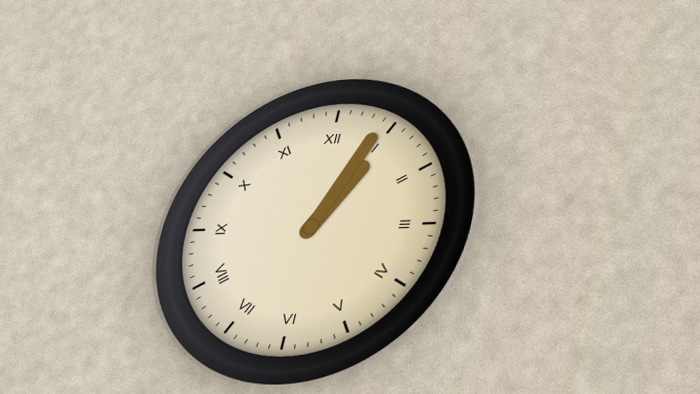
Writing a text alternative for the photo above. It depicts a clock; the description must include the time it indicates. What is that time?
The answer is 1:04
